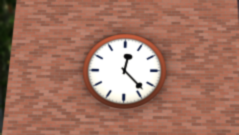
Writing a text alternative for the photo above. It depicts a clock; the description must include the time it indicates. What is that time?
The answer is 12:23
